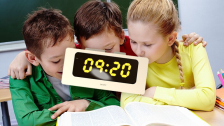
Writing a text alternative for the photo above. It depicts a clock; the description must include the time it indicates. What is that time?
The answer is 9:20
